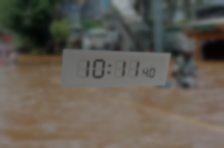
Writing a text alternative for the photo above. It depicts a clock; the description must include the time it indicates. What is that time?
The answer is 10:11
